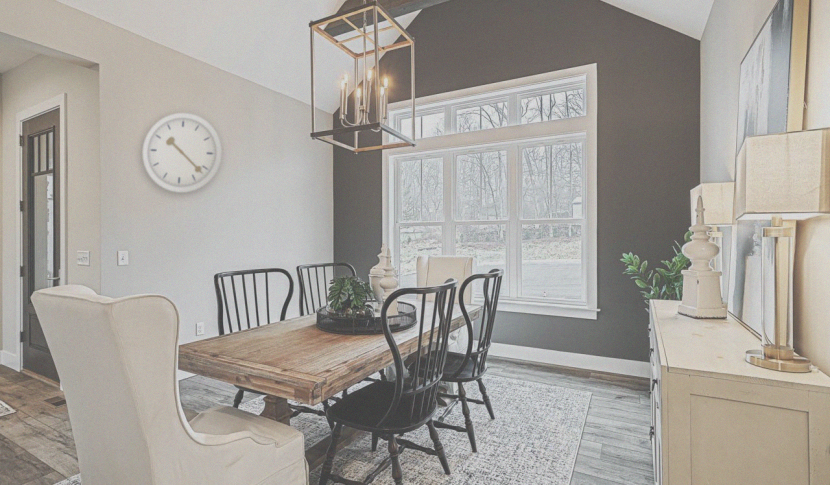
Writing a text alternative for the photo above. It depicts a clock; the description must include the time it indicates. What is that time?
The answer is 10:22
